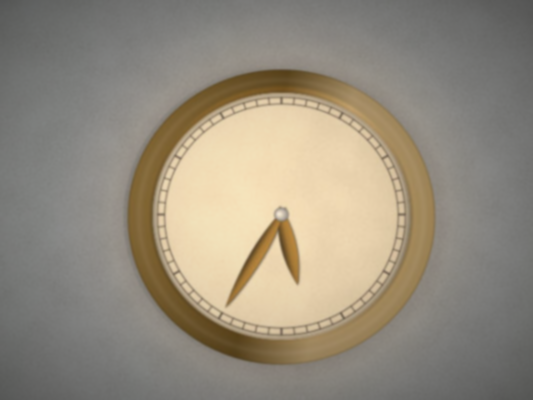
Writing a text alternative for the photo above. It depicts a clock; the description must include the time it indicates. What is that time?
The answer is 5:35
